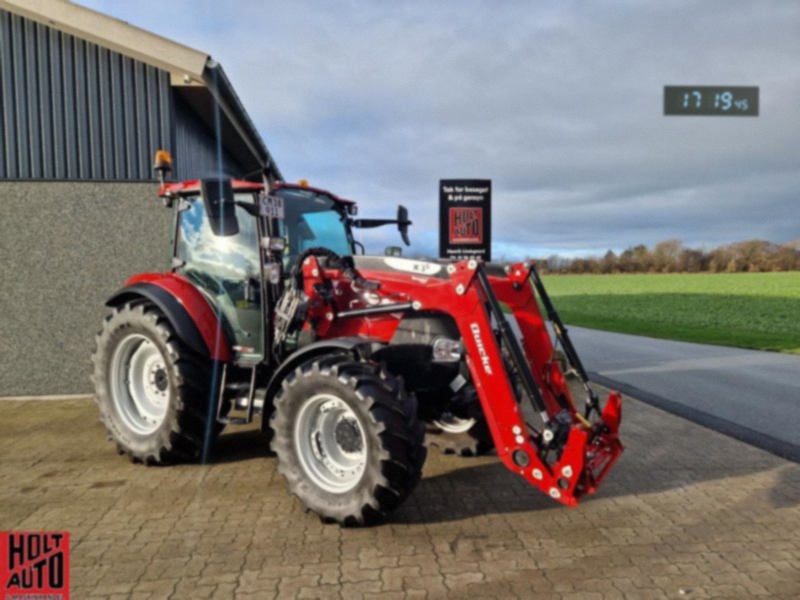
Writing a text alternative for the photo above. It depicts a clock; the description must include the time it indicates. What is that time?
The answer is 17:19
